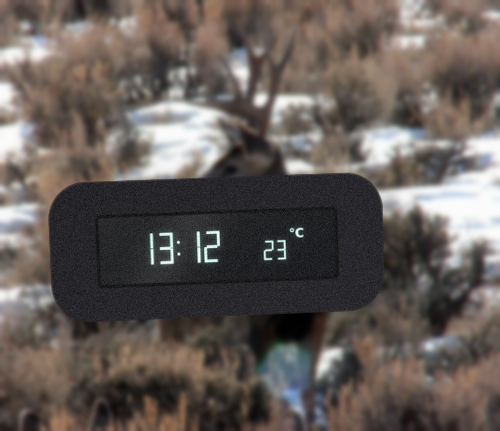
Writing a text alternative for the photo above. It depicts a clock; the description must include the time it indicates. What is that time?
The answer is 13:12
